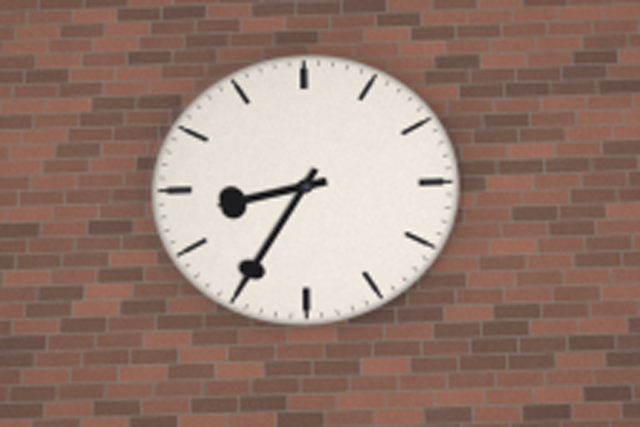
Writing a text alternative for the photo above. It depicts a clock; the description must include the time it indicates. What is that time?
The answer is 8:35
